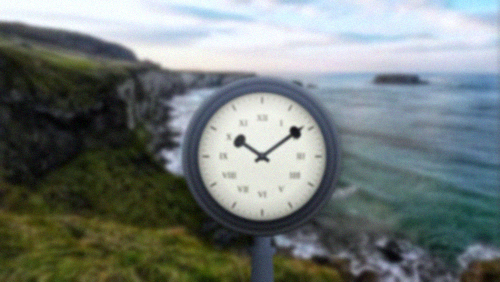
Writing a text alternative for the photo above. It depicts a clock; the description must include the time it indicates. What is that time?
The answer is 10:09
